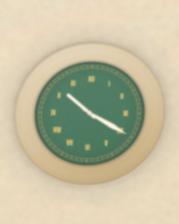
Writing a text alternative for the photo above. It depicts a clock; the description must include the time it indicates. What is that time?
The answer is 10:20
